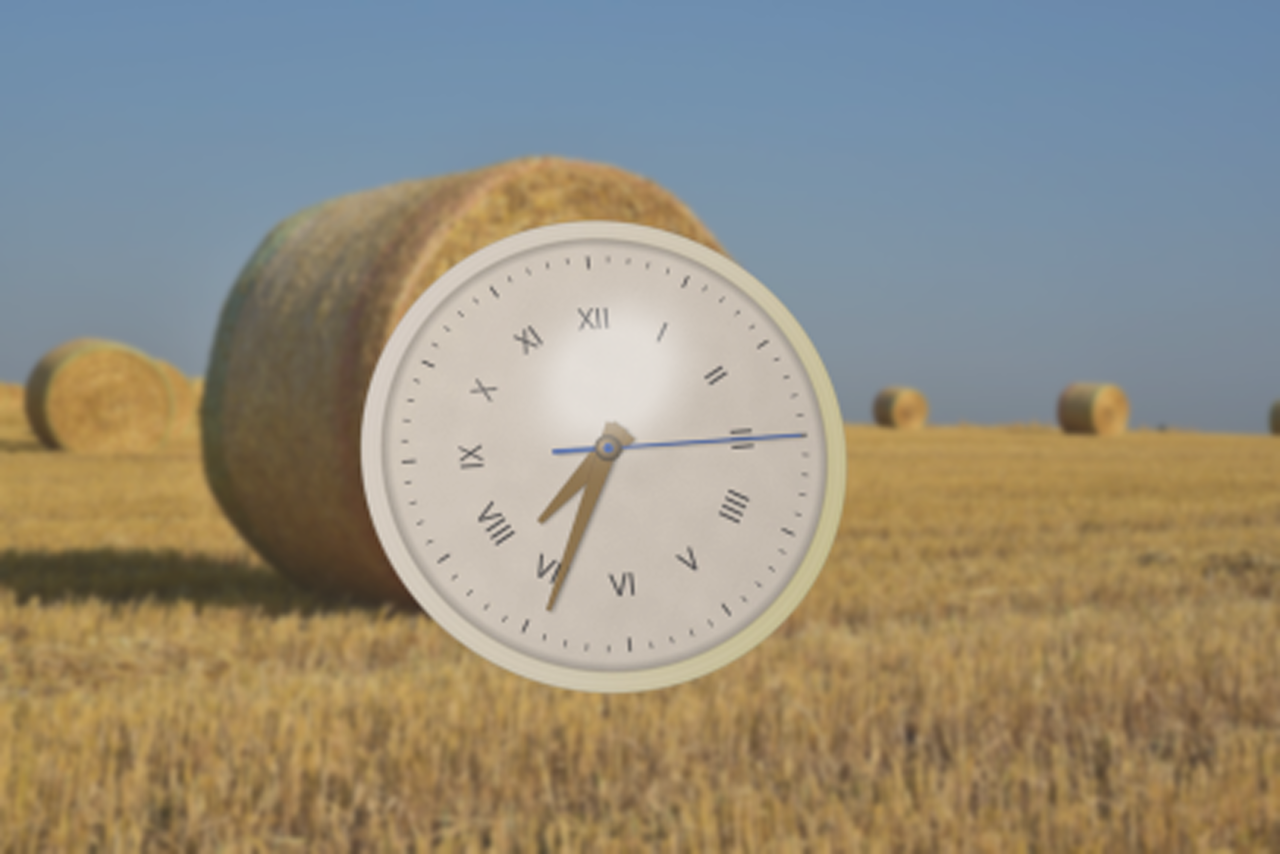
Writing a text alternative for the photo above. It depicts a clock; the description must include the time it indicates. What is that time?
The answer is 7:34:15
